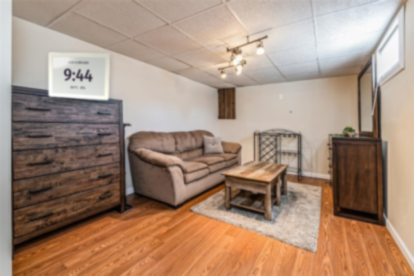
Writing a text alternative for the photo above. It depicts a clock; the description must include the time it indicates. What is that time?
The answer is 9:44
